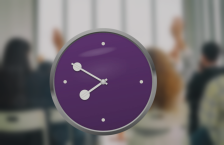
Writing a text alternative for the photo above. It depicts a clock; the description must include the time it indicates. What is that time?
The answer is 7:50
